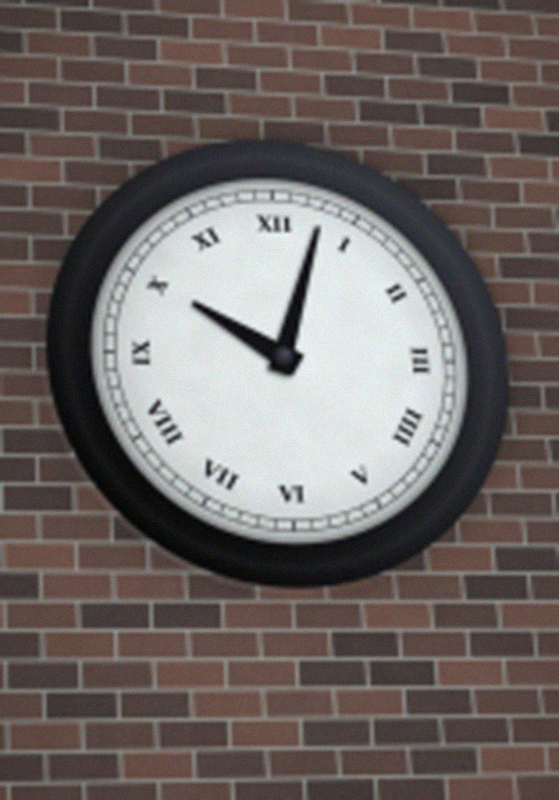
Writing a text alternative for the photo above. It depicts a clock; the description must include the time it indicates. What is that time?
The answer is 10:03
